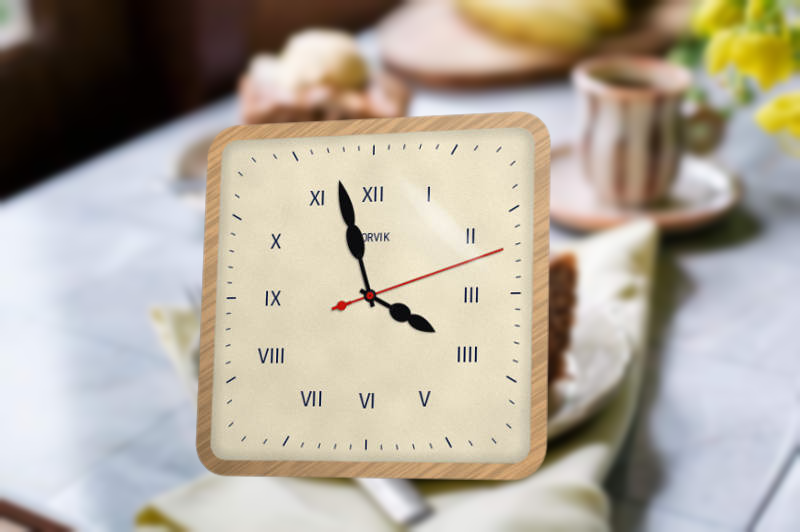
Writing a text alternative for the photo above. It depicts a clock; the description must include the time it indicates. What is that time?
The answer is 3:57:12
